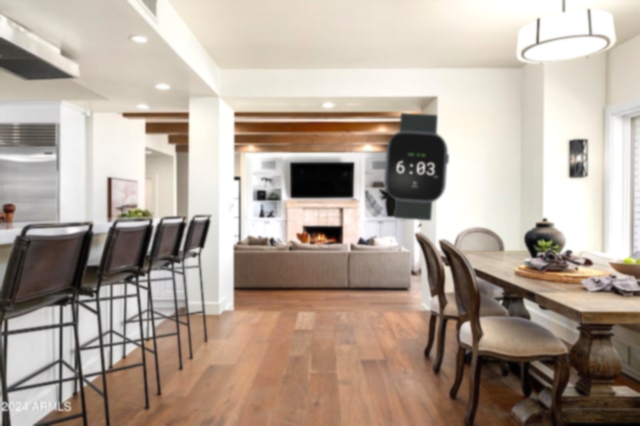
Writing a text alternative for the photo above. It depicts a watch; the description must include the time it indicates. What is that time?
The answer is 6:03
